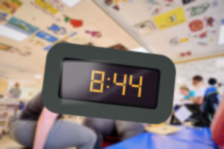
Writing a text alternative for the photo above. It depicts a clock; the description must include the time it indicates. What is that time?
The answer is 8:44
